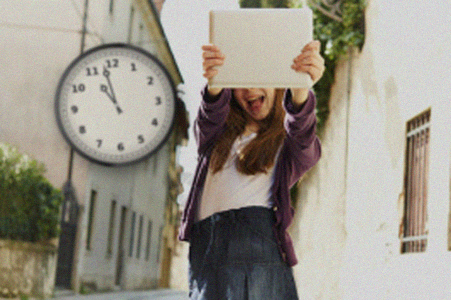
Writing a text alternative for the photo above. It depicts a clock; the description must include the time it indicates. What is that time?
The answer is 10:58
